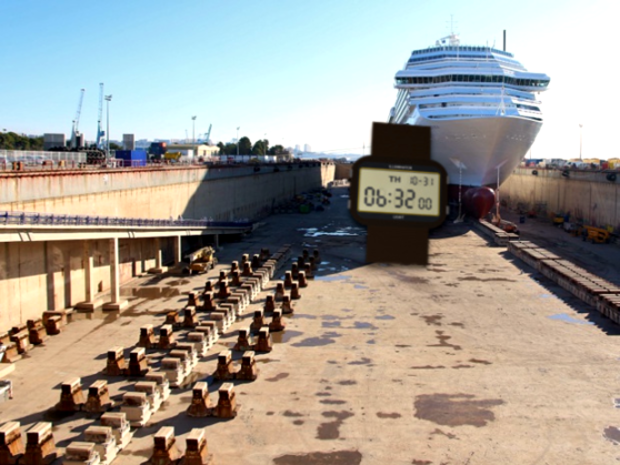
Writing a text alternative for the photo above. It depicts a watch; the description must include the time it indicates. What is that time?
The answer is 6:32:00
